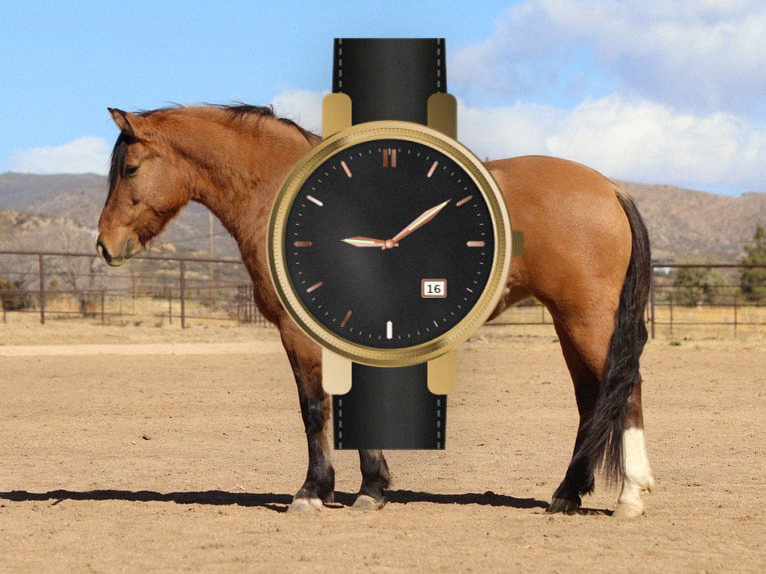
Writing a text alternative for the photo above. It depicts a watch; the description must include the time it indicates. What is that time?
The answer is 9:09
